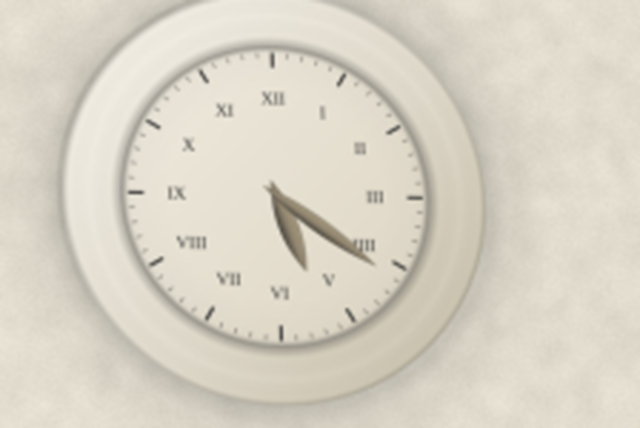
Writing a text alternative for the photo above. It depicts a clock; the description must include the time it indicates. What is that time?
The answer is 5:21
